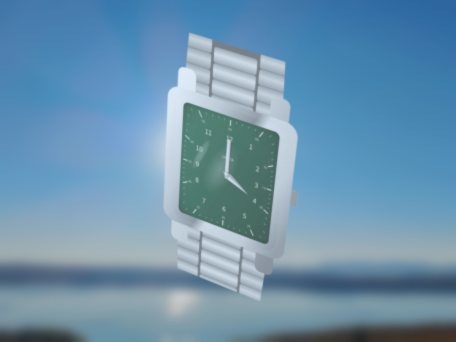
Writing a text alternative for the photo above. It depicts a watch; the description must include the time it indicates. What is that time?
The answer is 4:00
